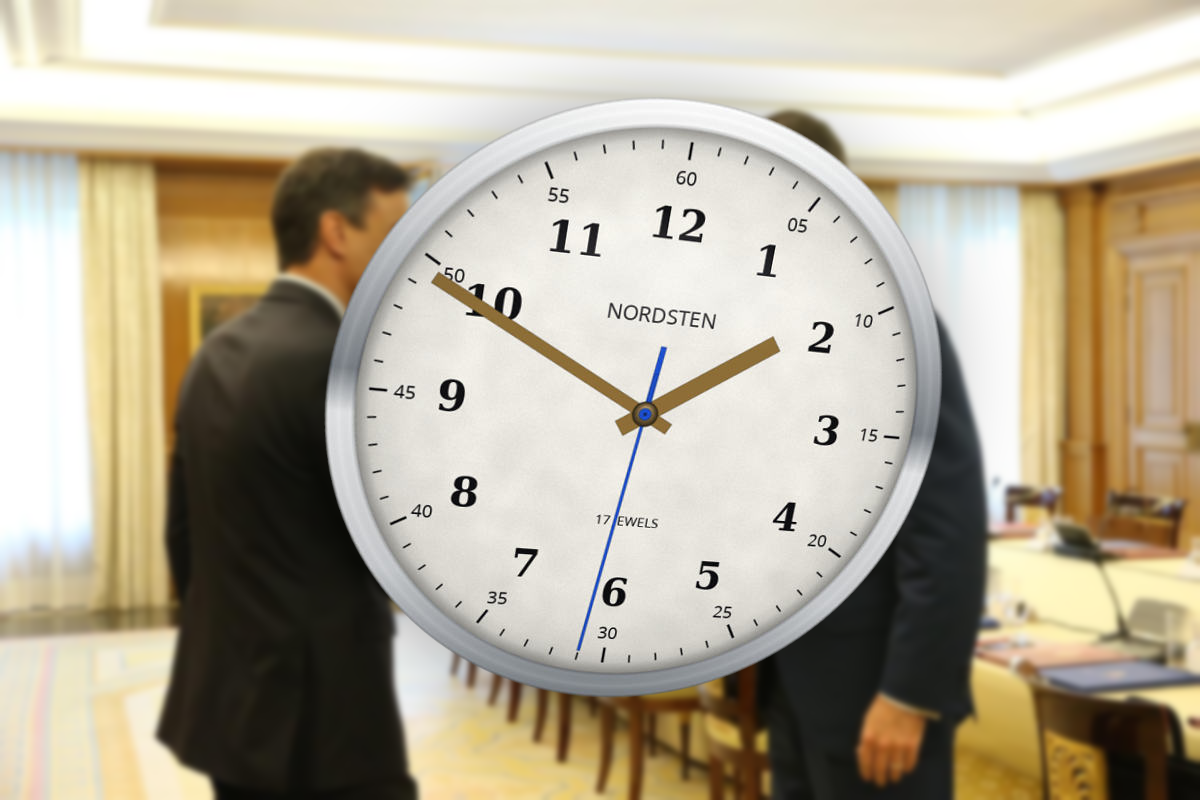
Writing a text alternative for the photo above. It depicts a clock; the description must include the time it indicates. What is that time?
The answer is 1:49:31
